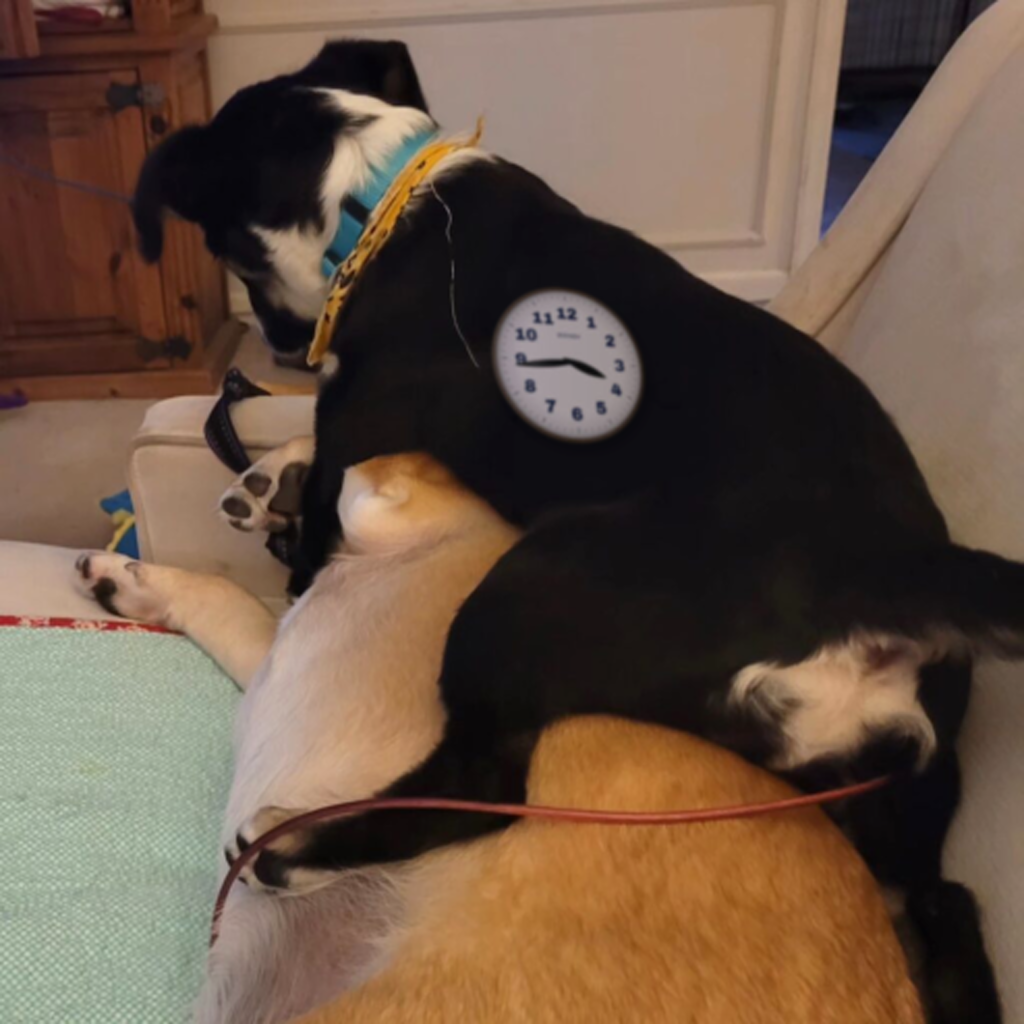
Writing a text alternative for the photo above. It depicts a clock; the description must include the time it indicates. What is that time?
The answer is 3:44
